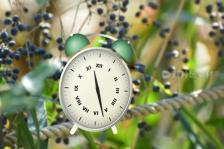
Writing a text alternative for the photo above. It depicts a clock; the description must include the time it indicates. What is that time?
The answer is 11:27
